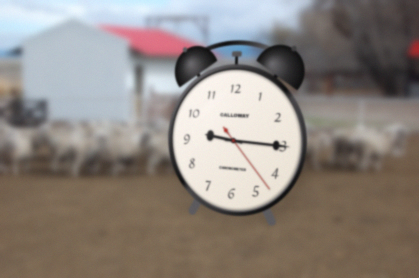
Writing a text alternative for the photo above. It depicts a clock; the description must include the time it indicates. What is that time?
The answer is 9:15:23
